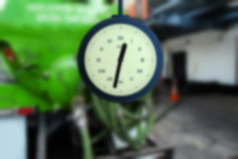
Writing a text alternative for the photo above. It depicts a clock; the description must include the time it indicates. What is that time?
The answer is 12:32
